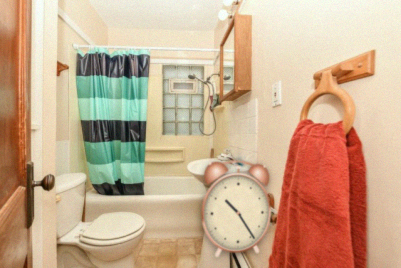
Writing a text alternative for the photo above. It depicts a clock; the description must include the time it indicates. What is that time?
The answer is 10:24
